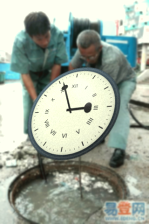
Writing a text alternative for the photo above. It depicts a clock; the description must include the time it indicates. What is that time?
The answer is 2:56
